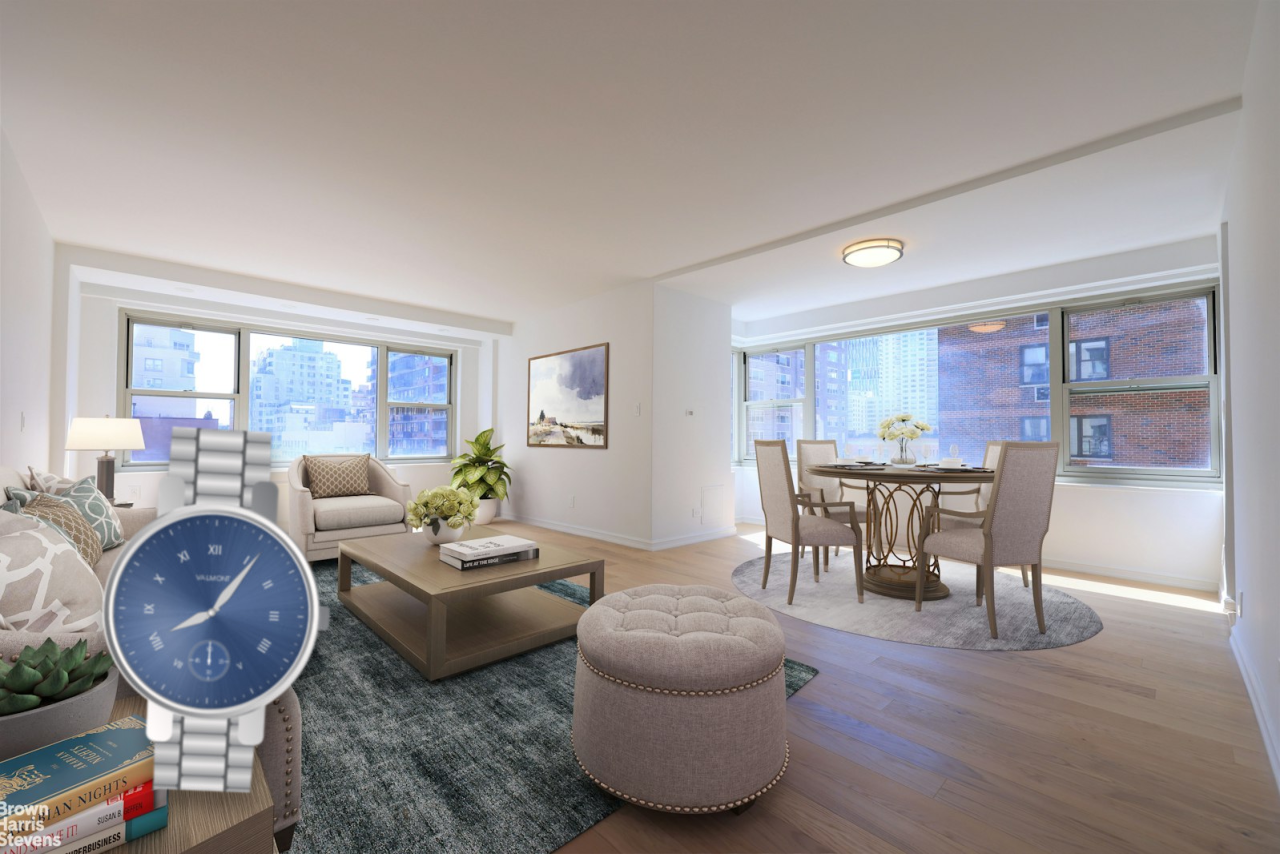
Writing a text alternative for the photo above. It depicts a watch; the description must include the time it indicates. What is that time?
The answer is 8:06
